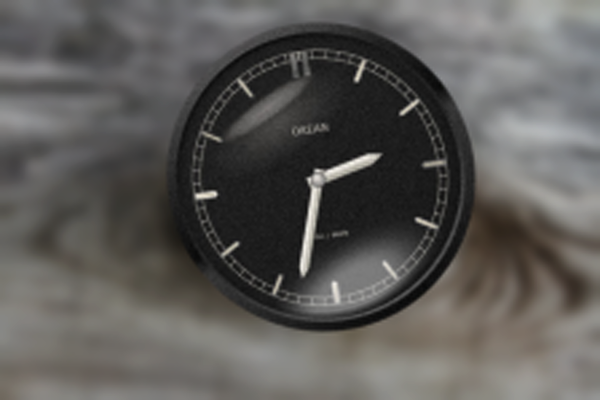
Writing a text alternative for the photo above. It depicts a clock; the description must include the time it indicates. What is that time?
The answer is 2:33
